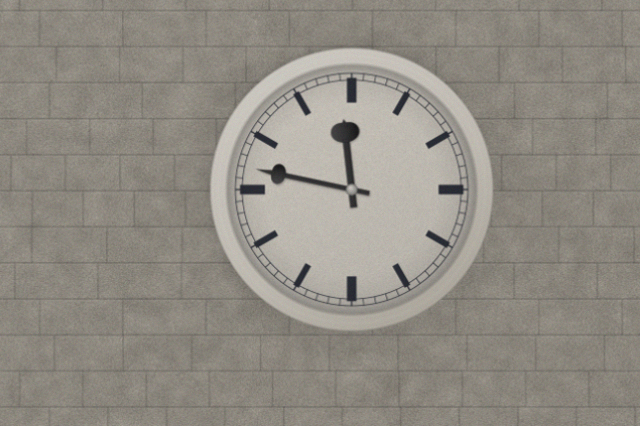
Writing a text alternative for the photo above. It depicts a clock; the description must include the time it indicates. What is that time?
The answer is 11:47
